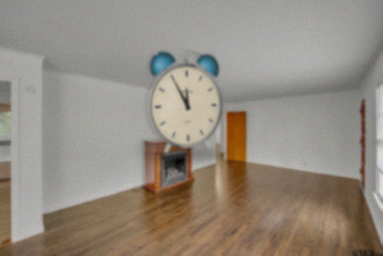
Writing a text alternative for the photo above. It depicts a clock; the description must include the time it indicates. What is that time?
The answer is 11:55
